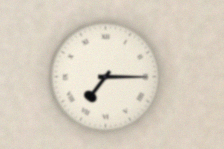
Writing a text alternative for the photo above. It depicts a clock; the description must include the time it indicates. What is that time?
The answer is 7:15
